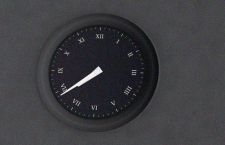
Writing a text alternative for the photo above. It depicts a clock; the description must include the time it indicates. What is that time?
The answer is 7:39
